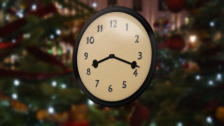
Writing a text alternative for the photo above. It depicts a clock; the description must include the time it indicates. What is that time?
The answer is 8:18
